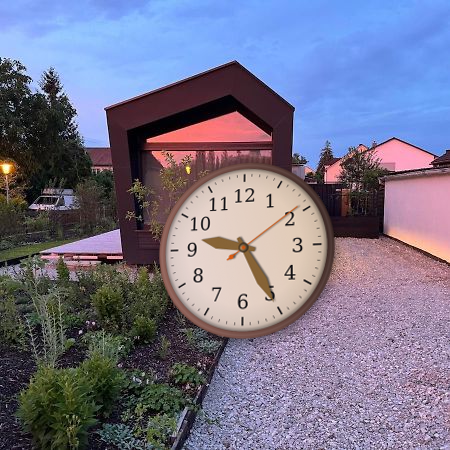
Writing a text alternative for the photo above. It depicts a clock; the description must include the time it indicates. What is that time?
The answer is 9:25:09
